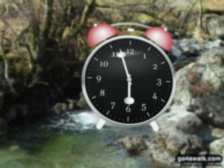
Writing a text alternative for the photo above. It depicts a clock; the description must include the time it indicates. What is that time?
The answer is 5:57
